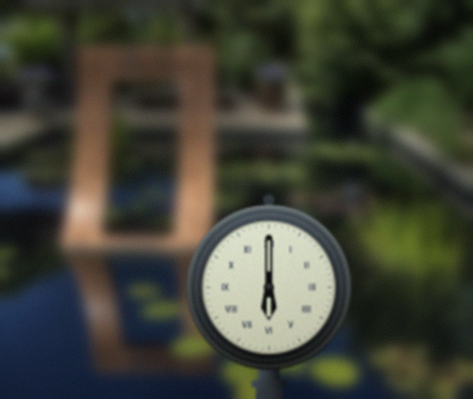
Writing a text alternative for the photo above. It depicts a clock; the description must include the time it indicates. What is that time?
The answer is 6:00
